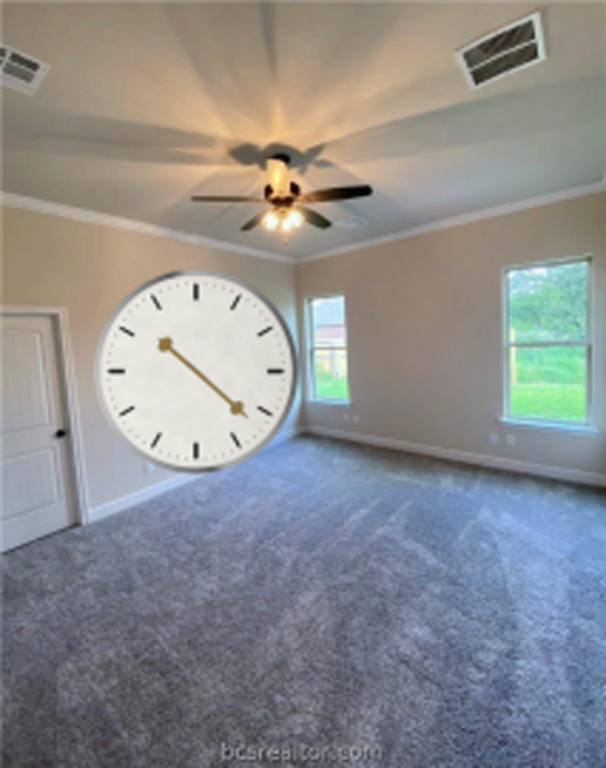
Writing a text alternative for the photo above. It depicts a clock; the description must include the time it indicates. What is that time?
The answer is 10:22
